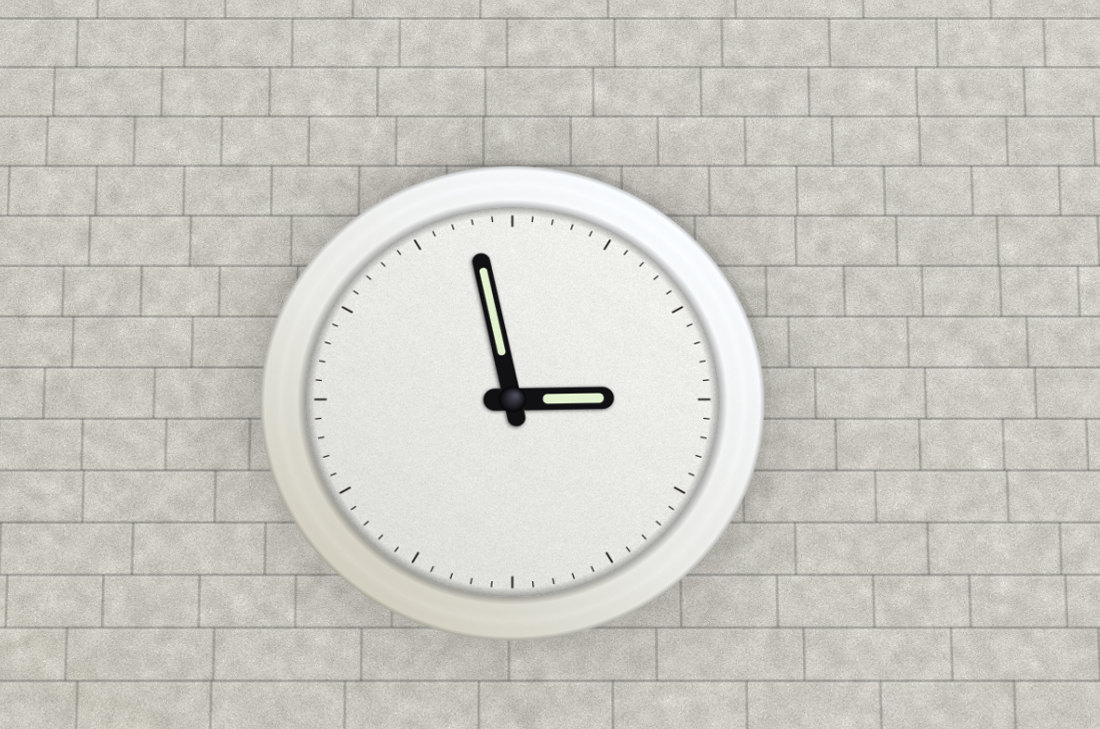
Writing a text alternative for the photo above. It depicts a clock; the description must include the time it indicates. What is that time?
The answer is 2:58
